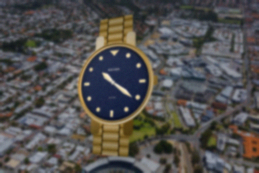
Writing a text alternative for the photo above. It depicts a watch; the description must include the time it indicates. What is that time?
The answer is 10:21
